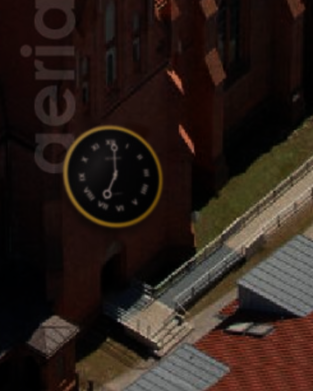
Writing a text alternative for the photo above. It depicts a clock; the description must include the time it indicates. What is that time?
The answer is 7:01
